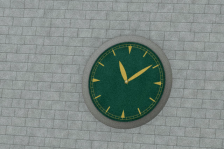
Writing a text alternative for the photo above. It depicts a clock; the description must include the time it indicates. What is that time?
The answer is 11:09
